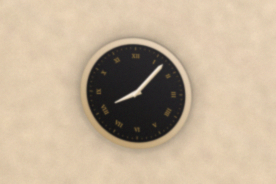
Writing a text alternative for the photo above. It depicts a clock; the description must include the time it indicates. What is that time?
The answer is 8:07
